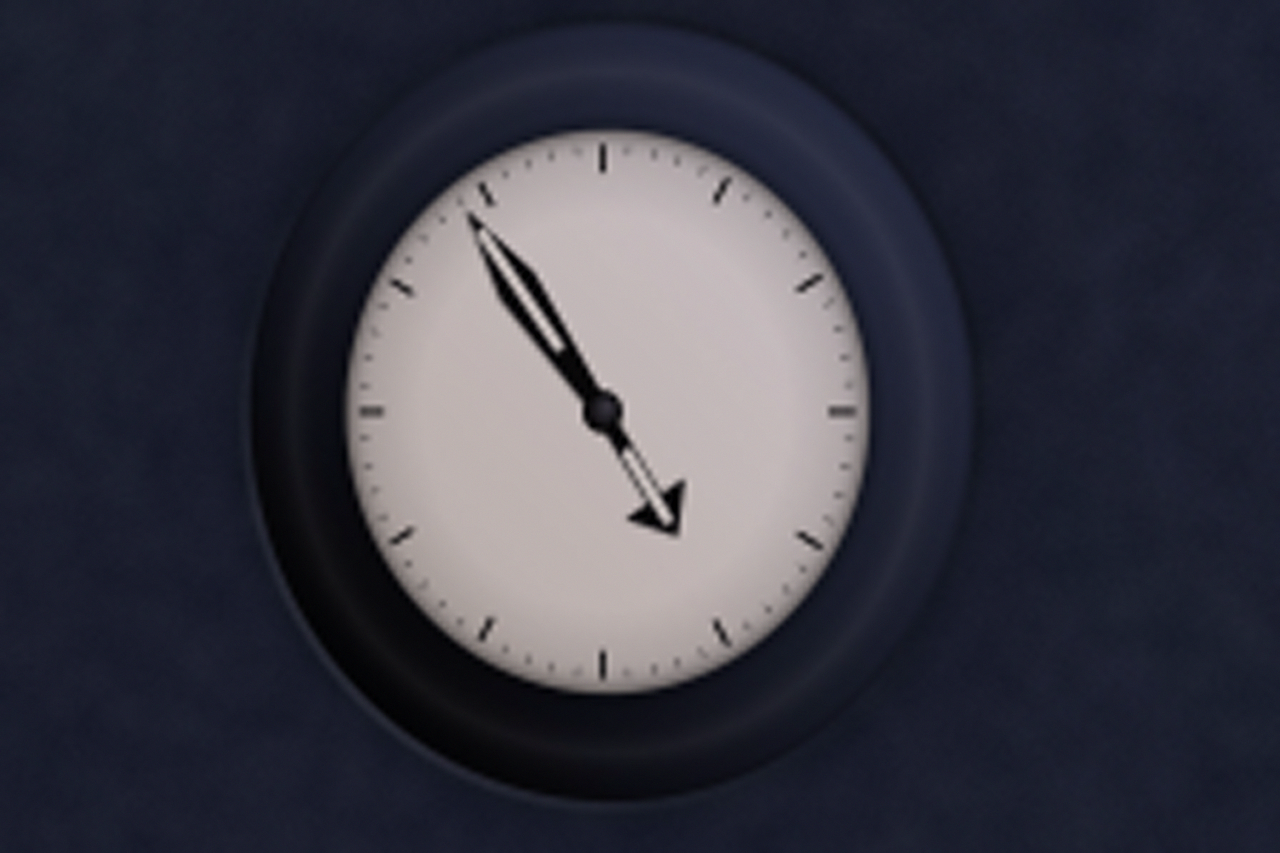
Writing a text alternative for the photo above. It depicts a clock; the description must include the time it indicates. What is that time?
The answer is 4:54
